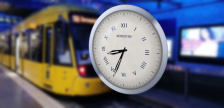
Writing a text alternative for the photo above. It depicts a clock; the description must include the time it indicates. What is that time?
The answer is 8:34
